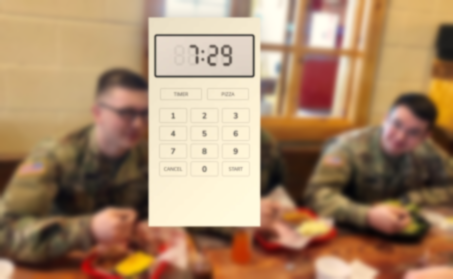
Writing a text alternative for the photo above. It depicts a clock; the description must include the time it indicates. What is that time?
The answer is 7:29
